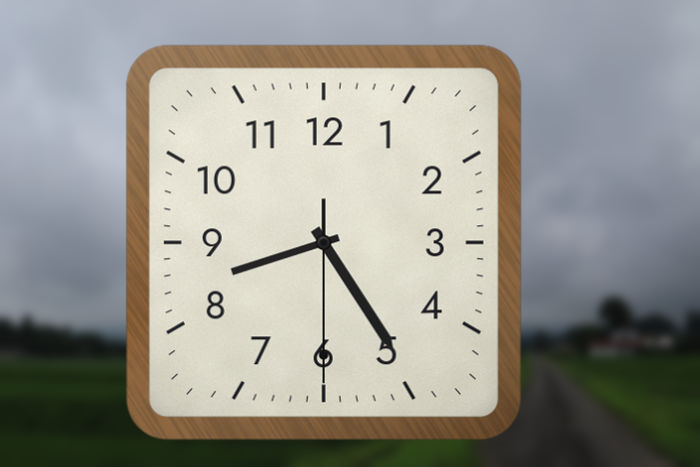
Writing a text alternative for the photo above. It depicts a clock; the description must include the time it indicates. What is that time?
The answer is 8:24:30
